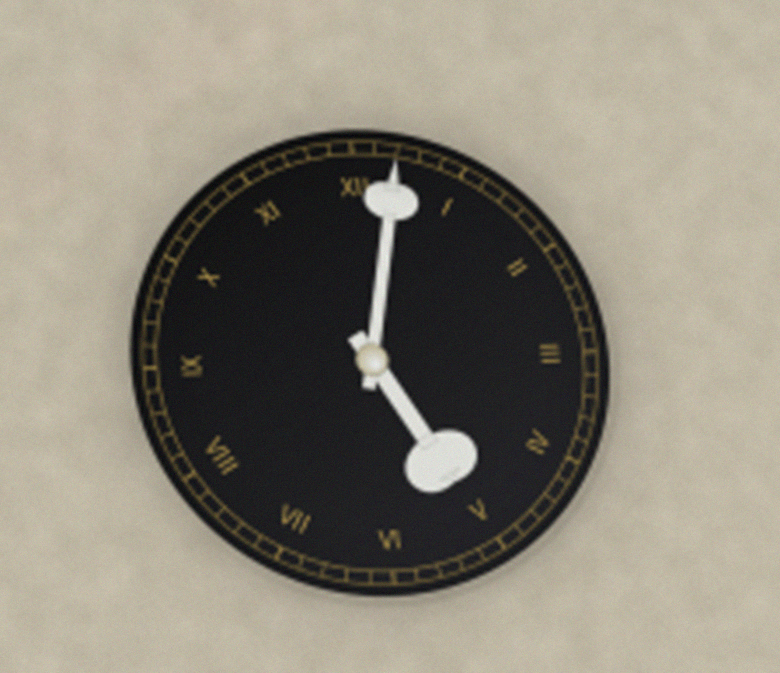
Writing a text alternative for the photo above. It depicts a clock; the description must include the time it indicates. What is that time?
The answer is 5:02
